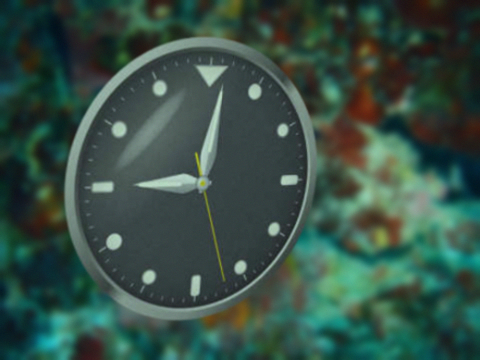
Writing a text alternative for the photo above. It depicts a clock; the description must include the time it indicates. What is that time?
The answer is 9:01:27
